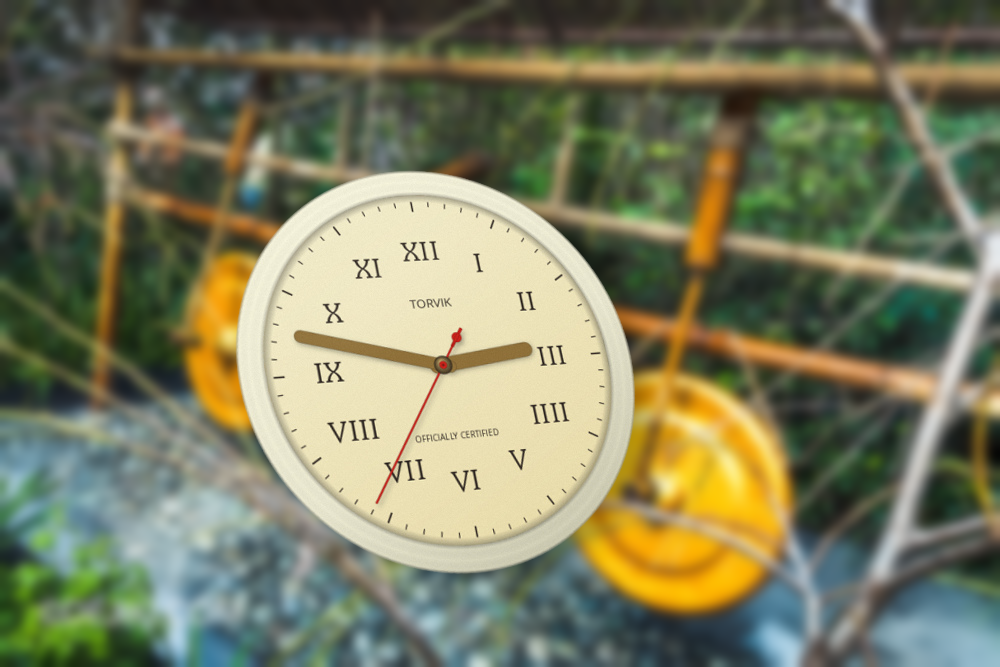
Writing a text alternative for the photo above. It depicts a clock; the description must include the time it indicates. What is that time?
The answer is 2:47:36
